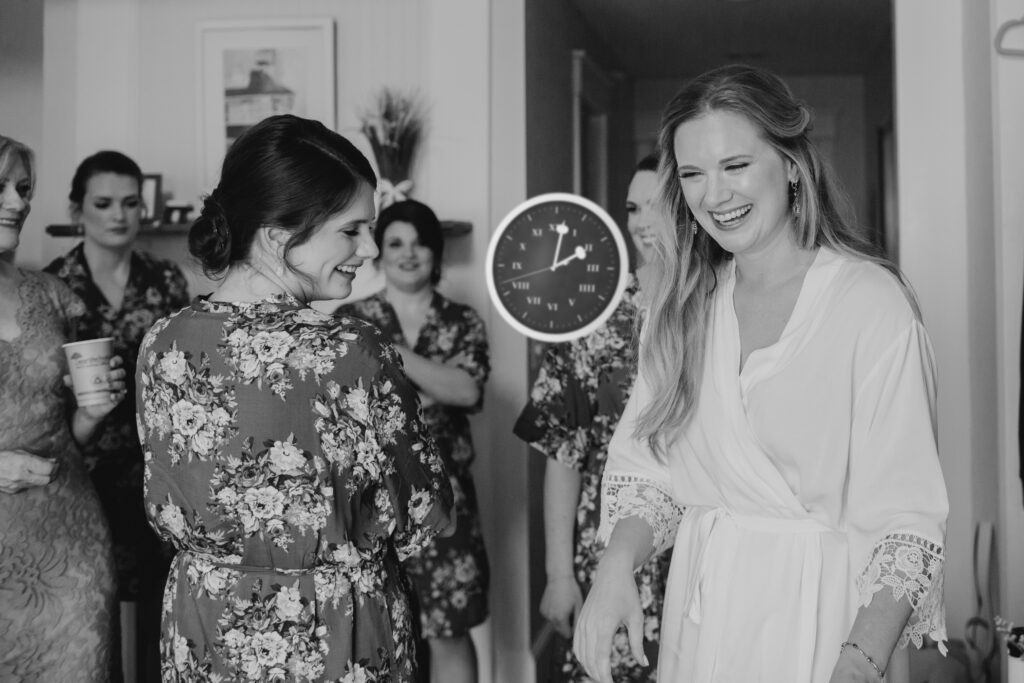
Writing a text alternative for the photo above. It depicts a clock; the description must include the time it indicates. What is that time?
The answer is 2:01:42
